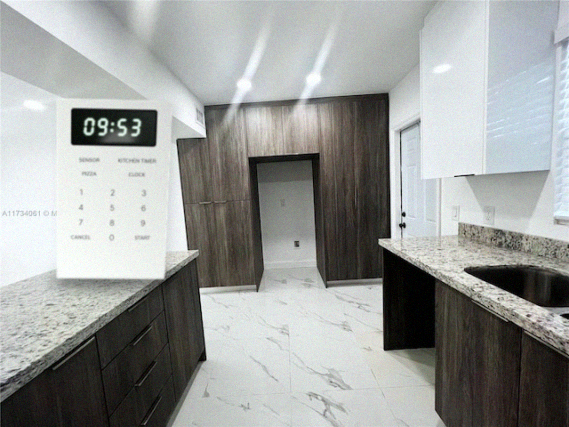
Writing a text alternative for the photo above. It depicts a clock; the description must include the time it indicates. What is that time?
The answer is 9:53
